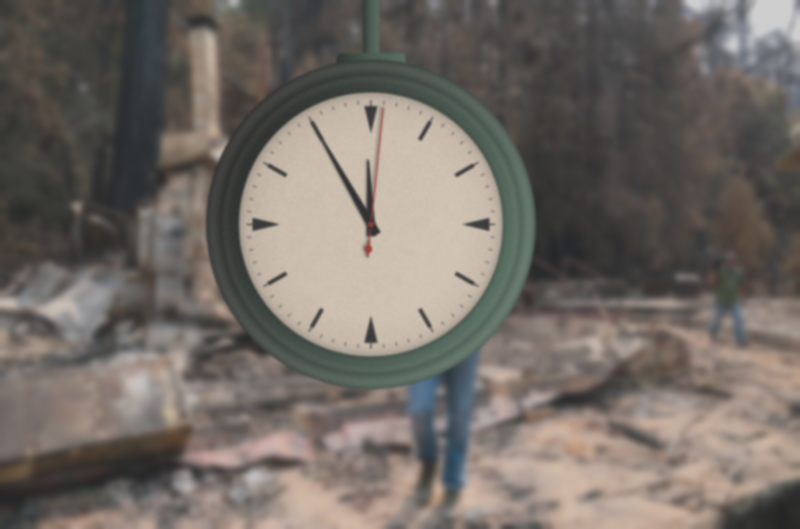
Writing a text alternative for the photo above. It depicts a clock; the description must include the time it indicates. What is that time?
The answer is 11:55:01
